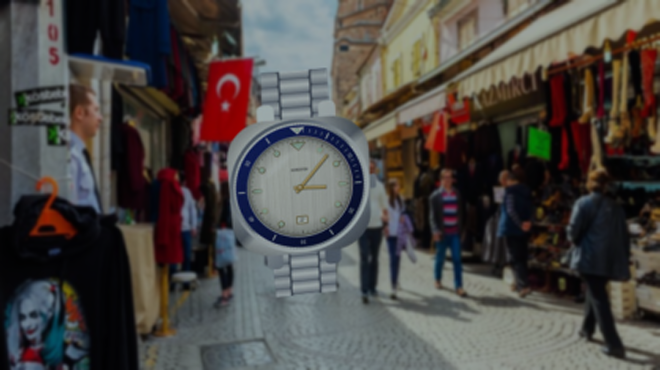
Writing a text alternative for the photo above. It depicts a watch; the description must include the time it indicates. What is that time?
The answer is 3:07
